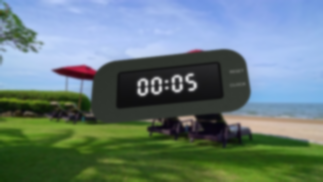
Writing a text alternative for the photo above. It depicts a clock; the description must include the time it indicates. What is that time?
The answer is 0:05
